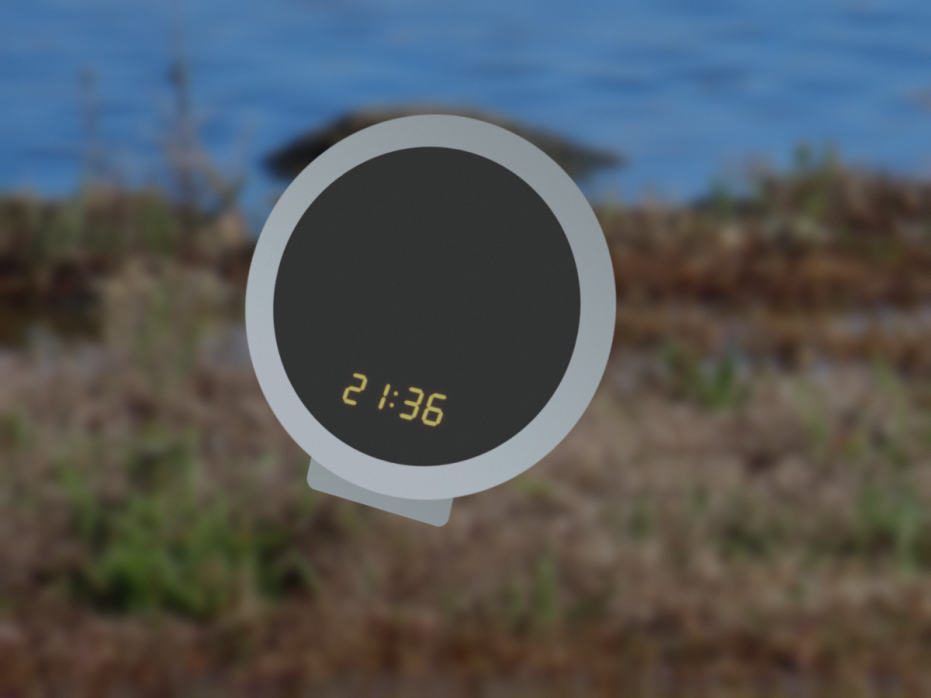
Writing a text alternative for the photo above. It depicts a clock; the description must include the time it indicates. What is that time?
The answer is 21:36
